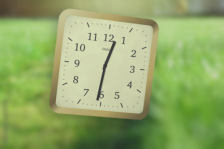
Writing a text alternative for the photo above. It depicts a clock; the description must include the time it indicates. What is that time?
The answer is 12:31
